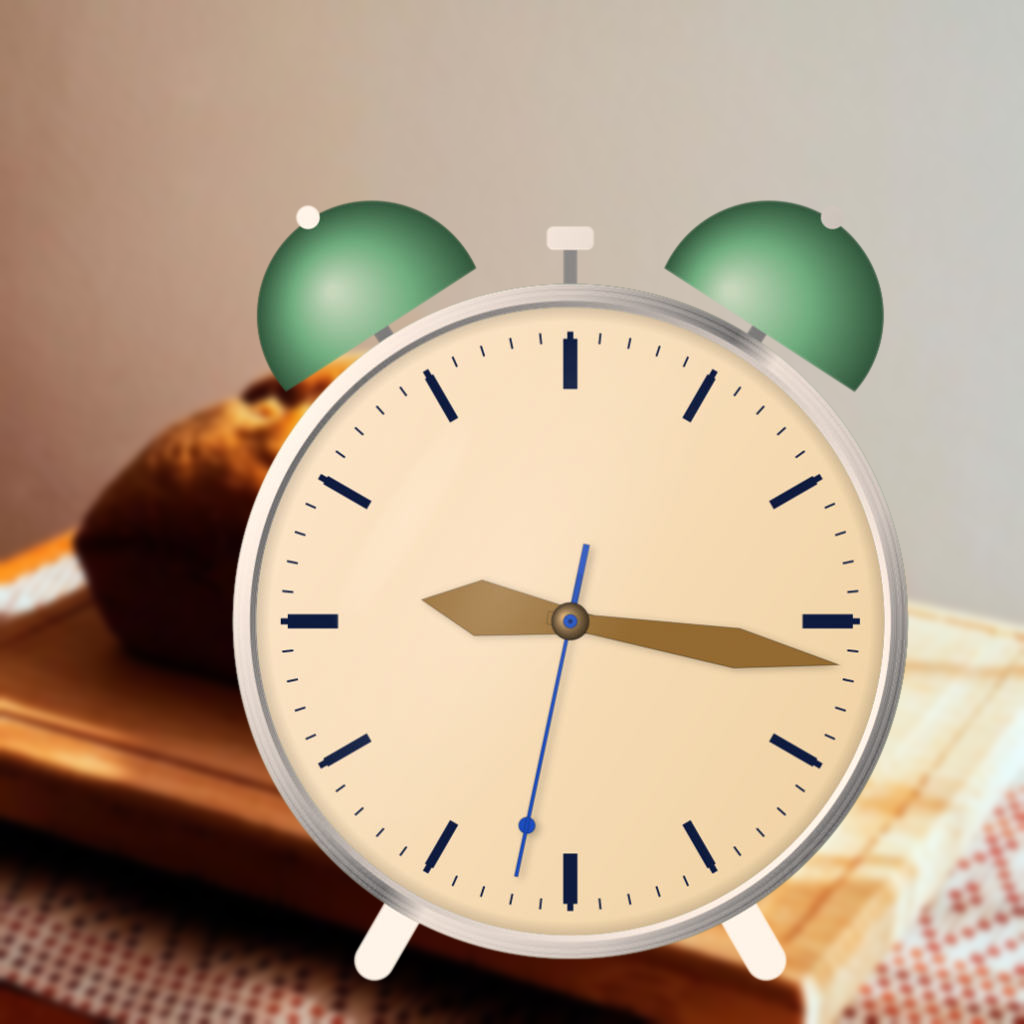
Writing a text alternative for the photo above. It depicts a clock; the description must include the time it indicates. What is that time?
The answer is 9:16:32
